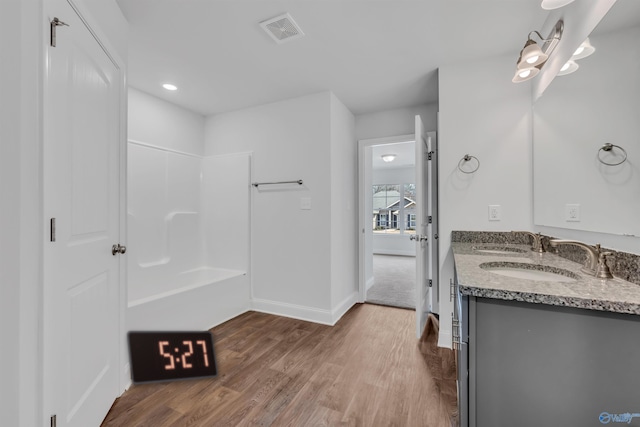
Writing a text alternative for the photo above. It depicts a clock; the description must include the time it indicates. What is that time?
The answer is 5:27
